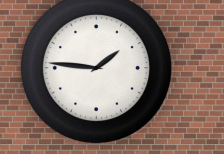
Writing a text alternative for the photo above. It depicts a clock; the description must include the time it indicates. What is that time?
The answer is 1:46
